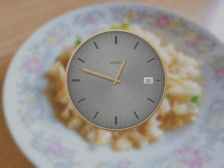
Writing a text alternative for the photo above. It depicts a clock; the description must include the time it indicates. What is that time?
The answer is 12:48
